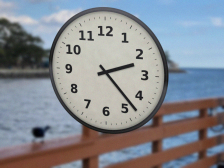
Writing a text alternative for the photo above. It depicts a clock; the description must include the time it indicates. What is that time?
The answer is 2:23
